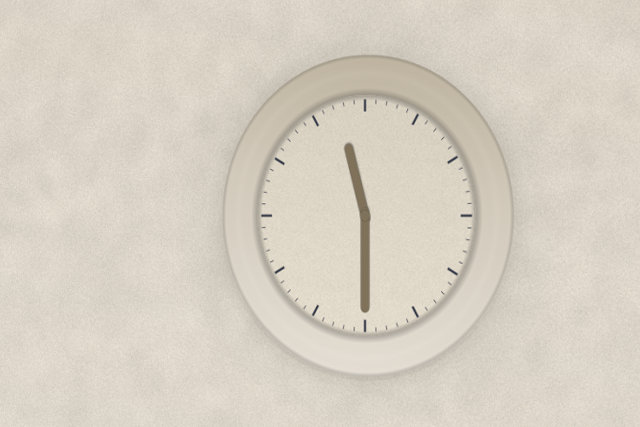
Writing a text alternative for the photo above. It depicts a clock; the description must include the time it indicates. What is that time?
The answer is 11:30
